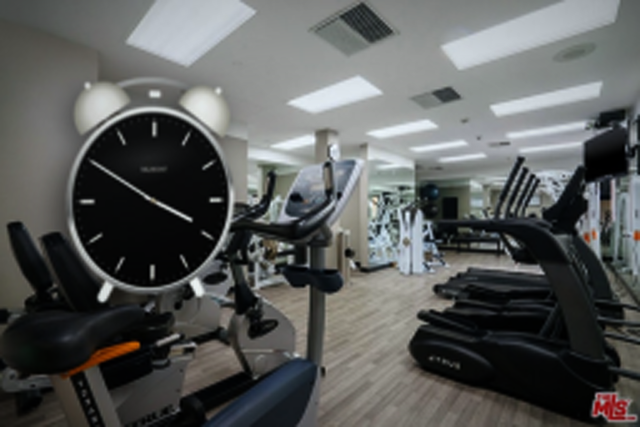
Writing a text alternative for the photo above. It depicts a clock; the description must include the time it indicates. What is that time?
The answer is 3:50
